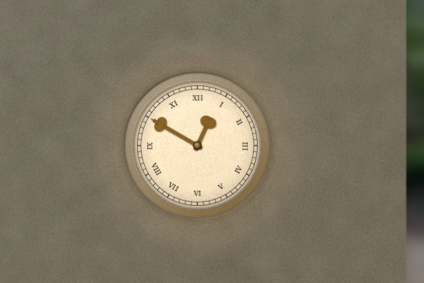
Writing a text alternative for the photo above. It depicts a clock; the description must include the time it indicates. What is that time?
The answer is 12:50
